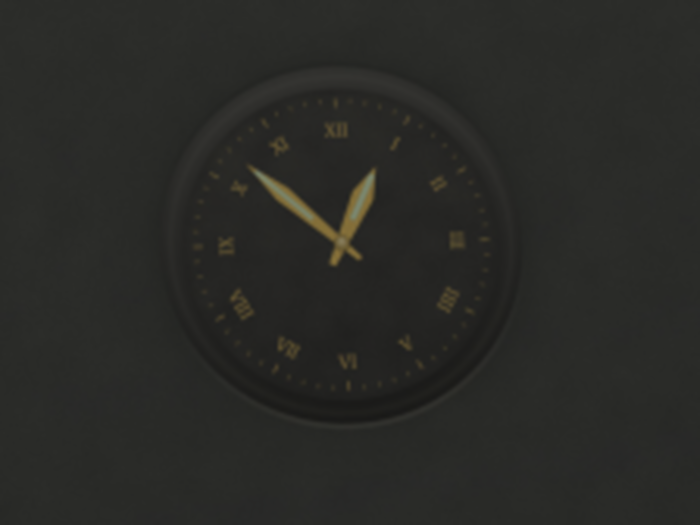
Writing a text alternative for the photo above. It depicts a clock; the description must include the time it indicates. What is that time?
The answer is 12:52
